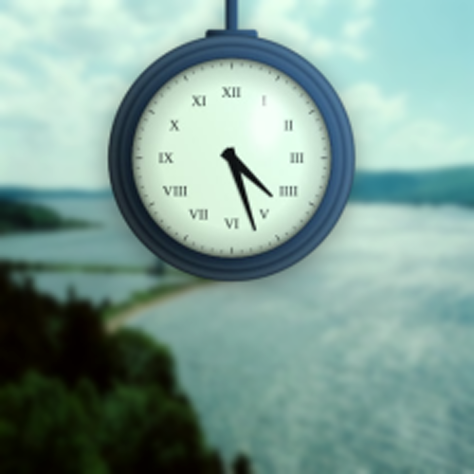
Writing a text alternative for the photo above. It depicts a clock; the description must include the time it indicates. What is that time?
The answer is 4:27
